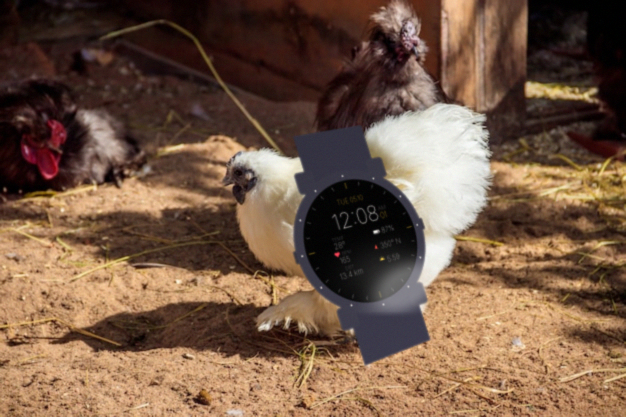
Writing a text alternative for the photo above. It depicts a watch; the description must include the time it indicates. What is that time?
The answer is 12:08
